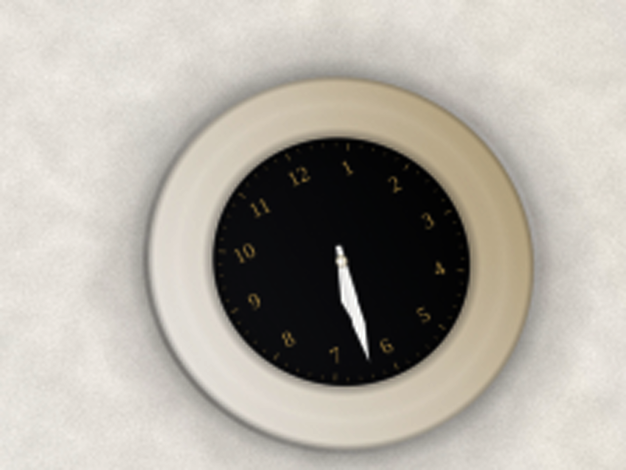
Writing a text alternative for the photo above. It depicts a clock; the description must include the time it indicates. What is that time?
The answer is 6:32
